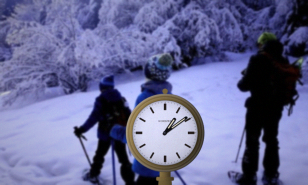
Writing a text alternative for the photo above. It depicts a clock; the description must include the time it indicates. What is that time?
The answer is 1:09
